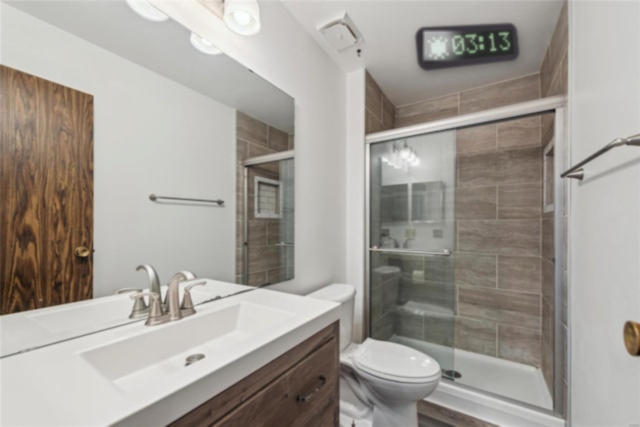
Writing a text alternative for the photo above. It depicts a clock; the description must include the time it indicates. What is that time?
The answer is 3:13
